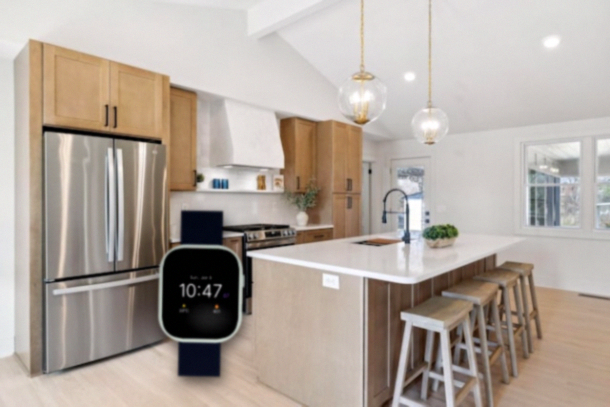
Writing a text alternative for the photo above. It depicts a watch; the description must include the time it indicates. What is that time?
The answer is 10:47
